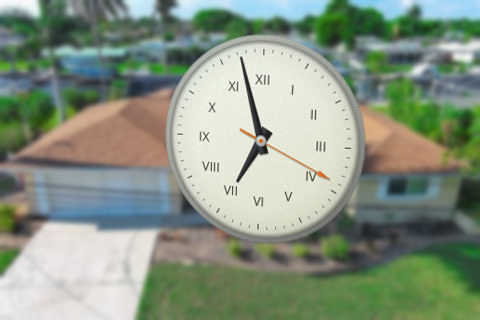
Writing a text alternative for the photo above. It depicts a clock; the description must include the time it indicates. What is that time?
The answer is 6:57:19
